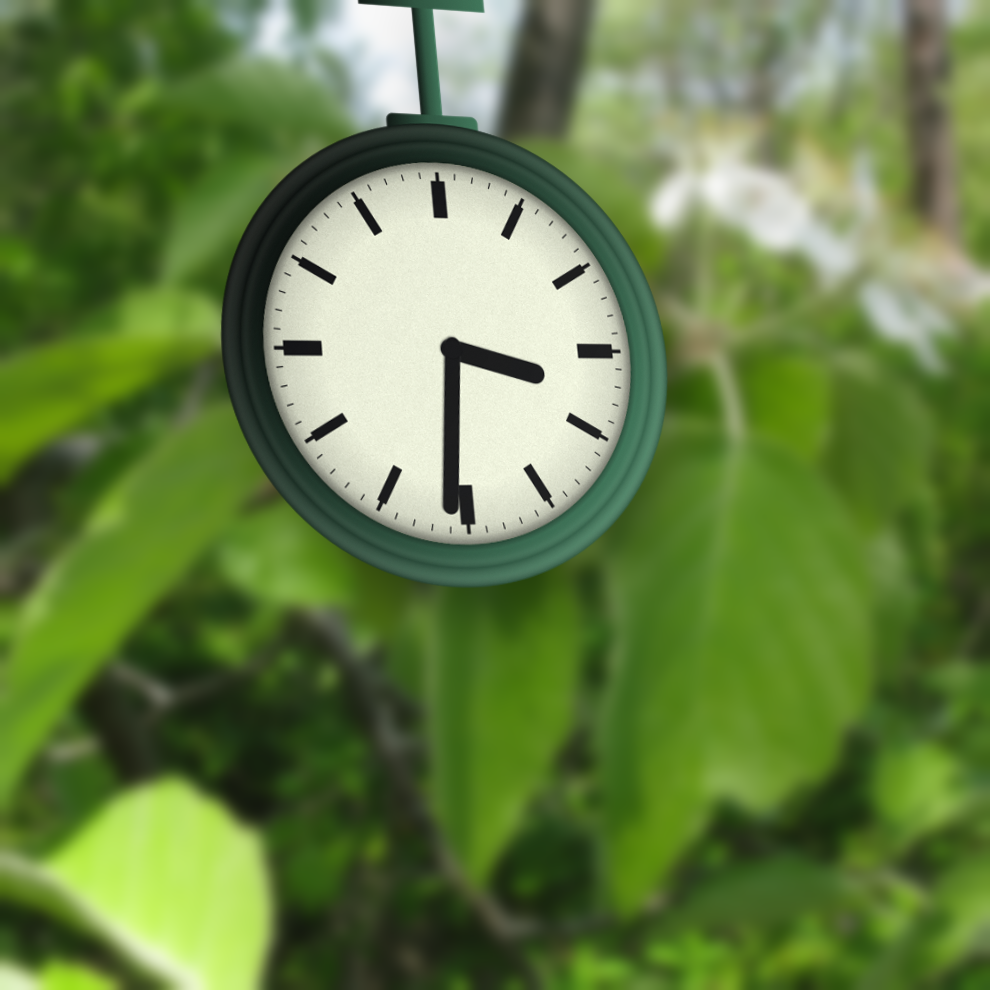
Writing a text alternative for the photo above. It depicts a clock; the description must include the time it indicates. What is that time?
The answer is 3:31
